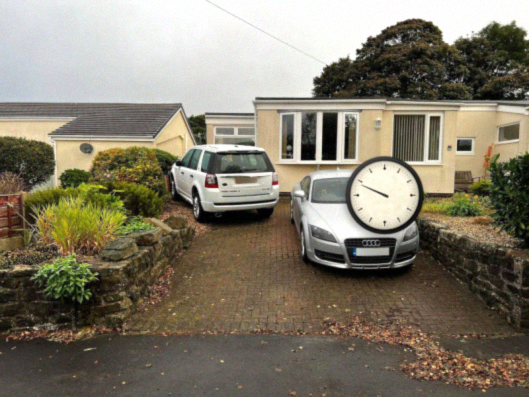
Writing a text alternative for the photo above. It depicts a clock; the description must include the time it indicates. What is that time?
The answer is 9:49
